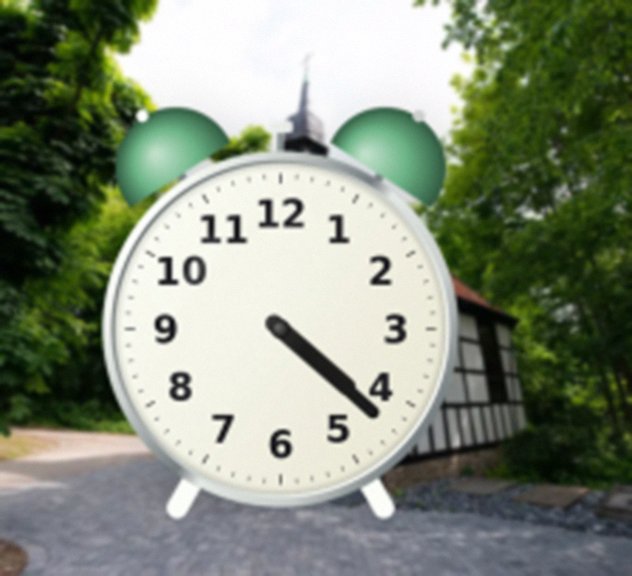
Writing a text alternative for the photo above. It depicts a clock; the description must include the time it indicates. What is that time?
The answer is 4:22
